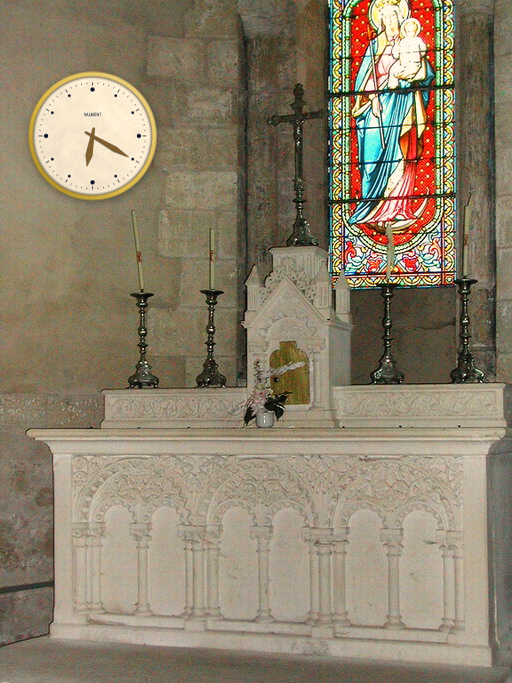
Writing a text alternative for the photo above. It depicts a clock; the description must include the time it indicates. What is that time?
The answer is 6:20
